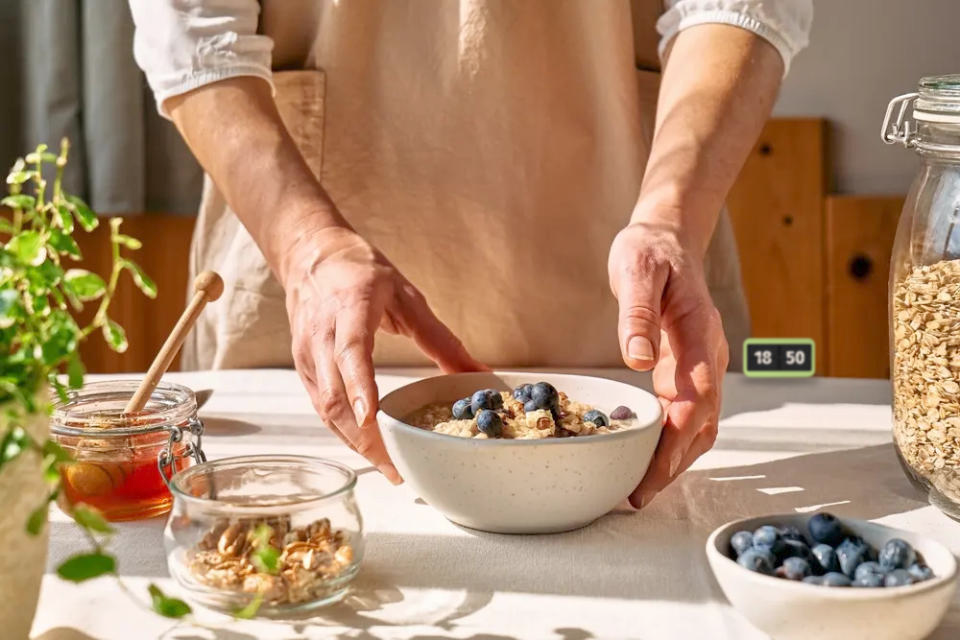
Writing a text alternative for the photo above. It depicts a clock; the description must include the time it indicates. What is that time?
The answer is 18:50
